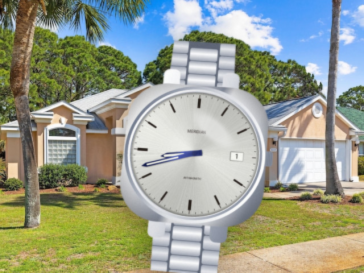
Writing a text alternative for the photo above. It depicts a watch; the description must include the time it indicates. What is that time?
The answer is 8:42
